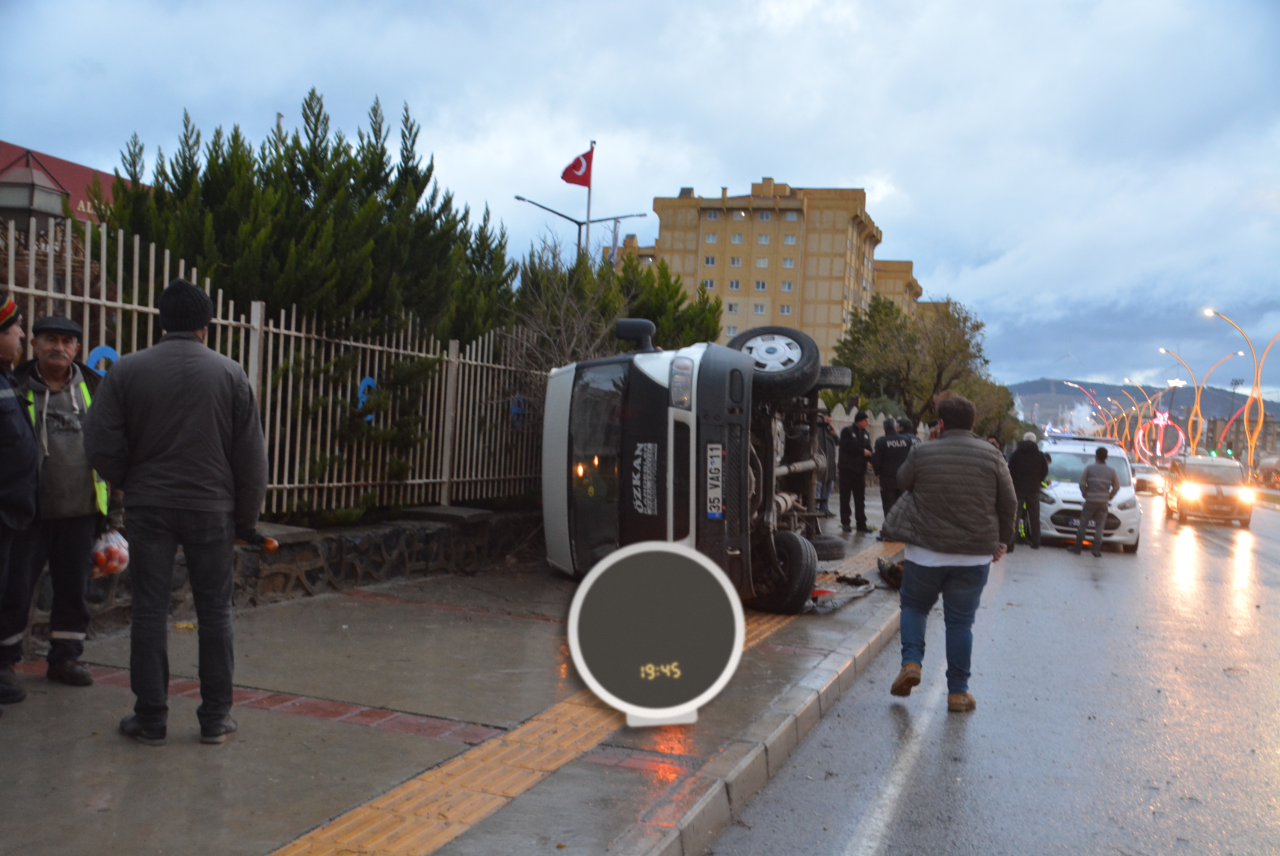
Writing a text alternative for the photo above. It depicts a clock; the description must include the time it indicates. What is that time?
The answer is 19:45
